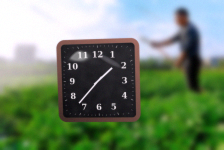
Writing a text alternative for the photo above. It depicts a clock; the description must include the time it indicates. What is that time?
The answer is 1:37
